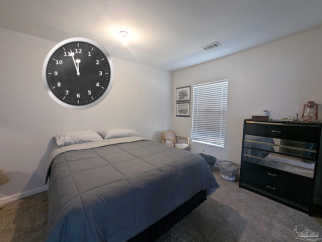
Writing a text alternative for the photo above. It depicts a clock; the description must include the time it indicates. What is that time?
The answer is 11:57
